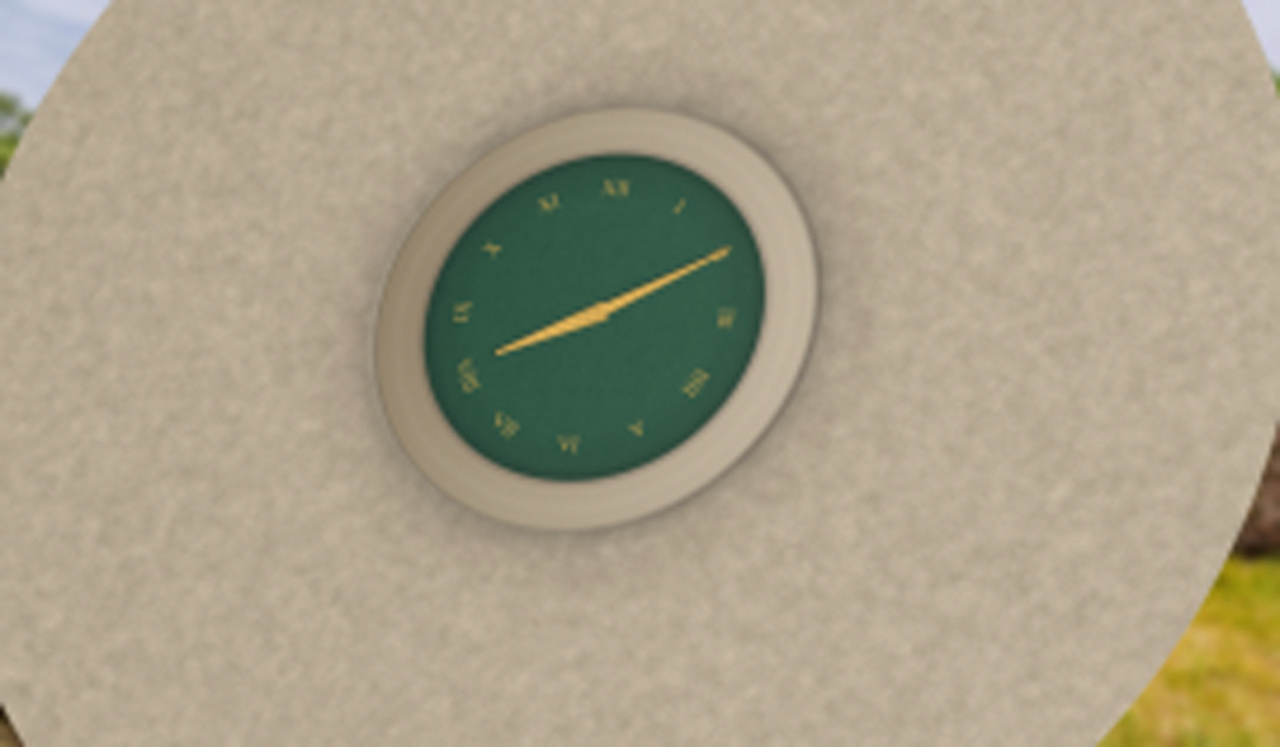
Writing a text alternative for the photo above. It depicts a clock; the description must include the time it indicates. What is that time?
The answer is 8:10
